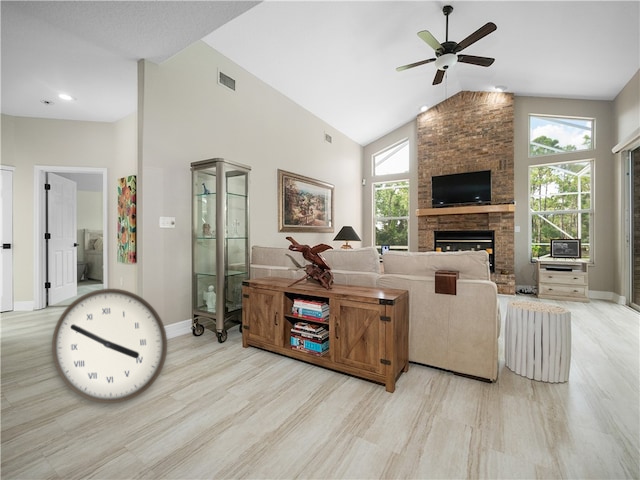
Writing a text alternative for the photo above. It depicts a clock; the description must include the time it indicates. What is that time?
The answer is 3:50
